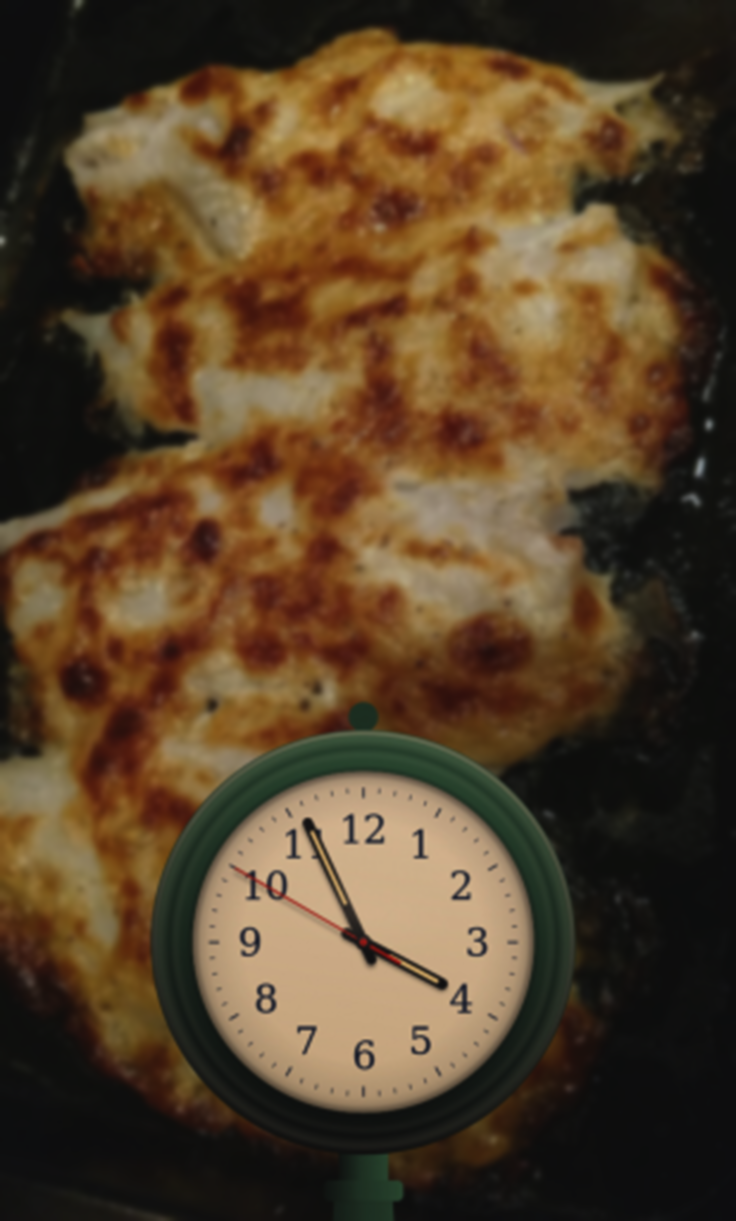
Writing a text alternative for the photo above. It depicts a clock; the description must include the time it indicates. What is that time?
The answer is 3:55:50
